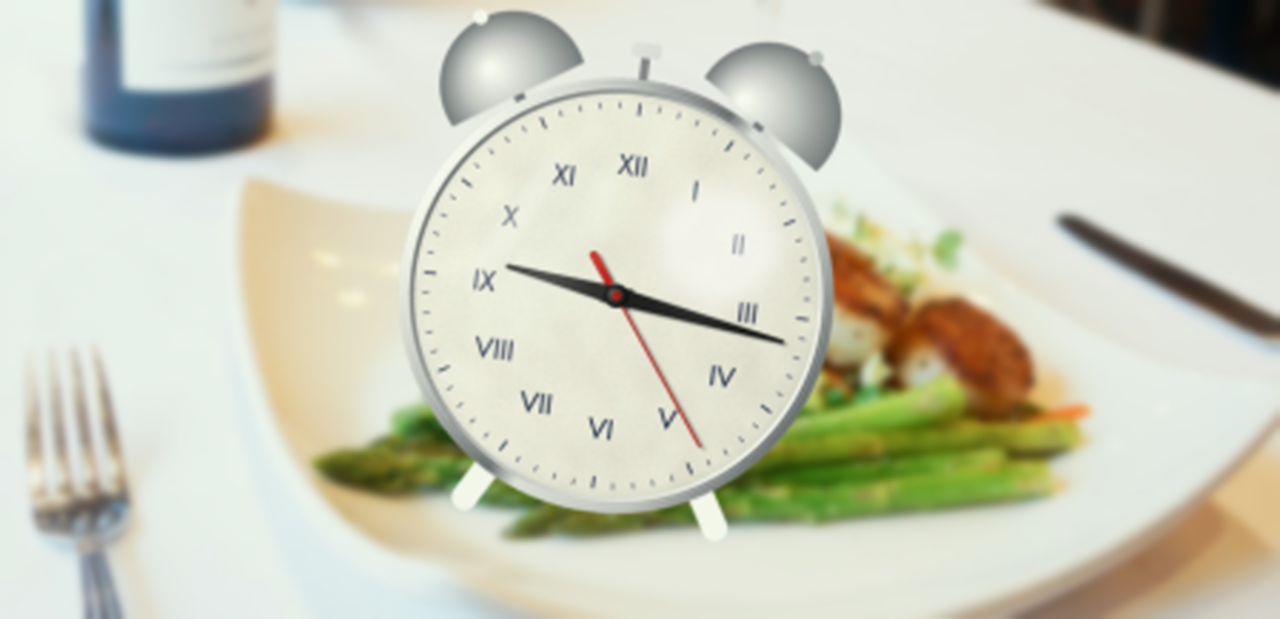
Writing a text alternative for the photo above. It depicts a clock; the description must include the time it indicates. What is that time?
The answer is 9:16:24
